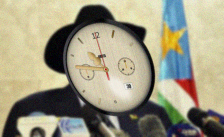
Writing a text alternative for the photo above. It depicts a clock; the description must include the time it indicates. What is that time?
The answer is 10:47
